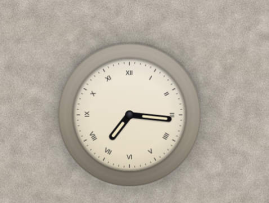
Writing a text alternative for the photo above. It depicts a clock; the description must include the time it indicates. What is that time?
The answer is 7:16
